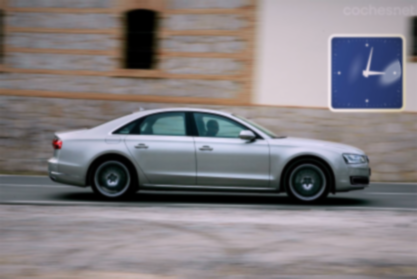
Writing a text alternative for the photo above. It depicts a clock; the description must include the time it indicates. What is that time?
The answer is 3:02
